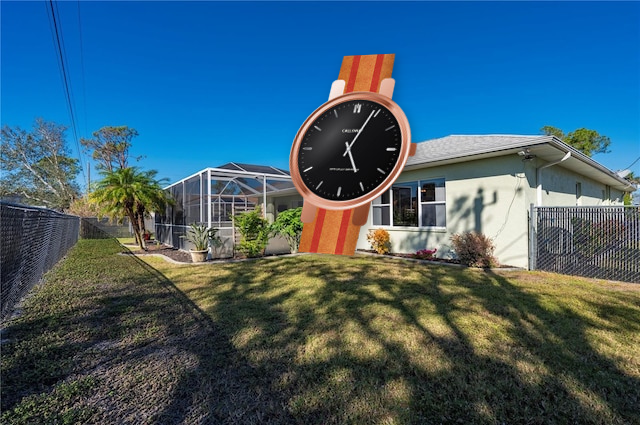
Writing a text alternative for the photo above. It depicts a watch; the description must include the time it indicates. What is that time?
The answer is 5:04
